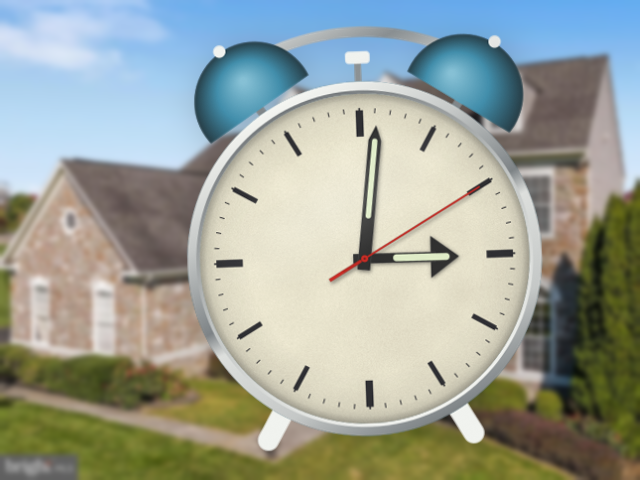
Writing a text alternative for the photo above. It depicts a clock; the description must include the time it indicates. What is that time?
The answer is 3:01:10
